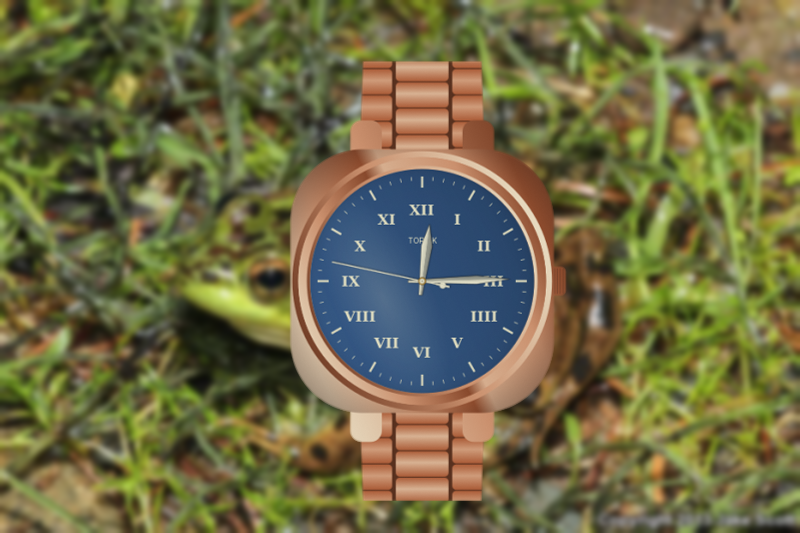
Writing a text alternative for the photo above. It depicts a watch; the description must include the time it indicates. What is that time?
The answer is 12:14:47
